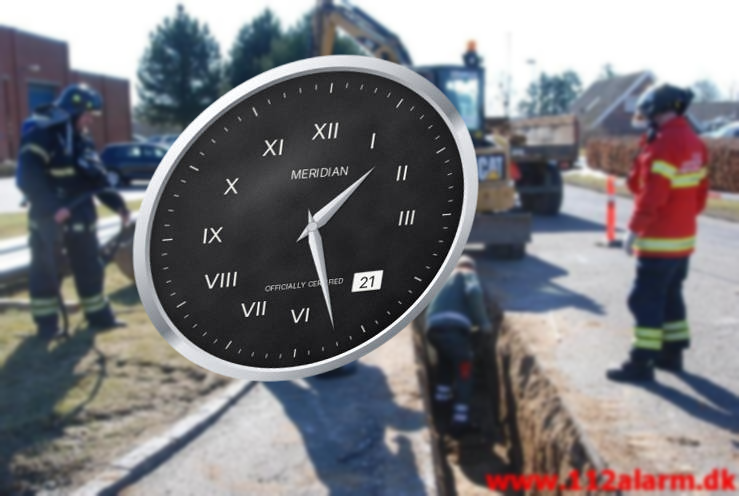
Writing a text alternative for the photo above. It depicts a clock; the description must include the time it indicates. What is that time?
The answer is 1:27
